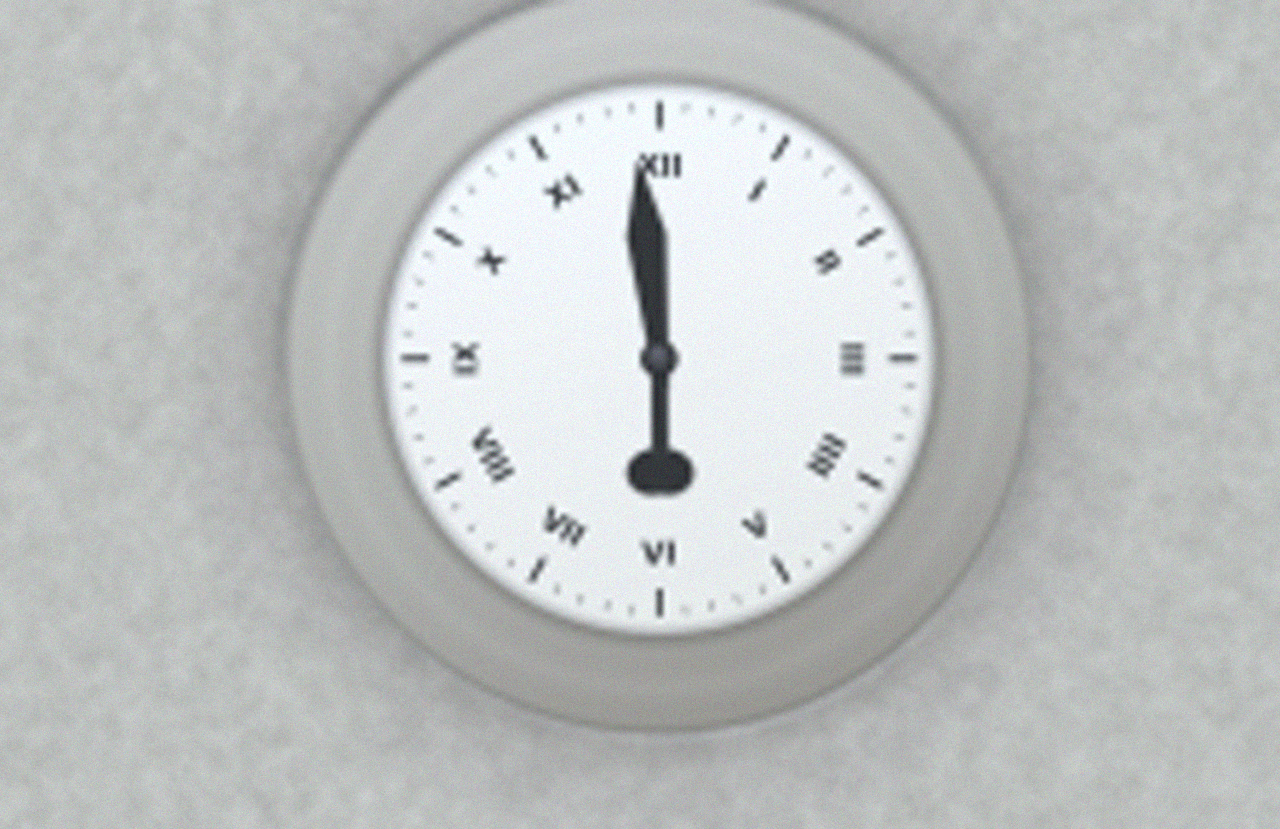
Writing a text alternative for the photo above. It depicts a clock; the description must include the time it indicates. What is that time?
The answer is 5:59
